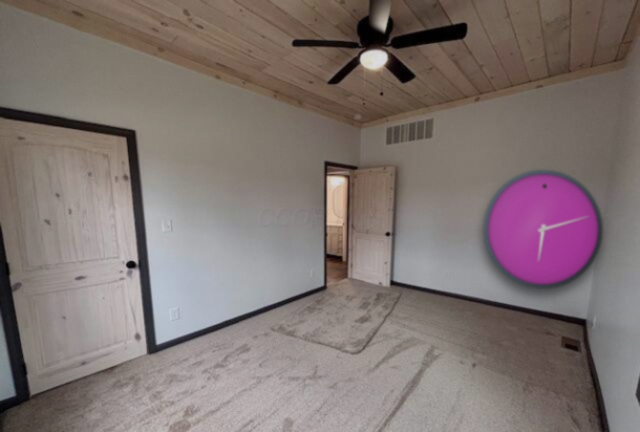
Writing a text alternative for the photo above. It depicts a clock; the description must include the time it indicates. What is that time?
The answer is 6:12
